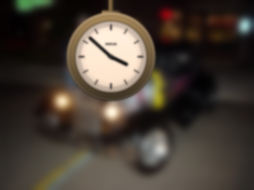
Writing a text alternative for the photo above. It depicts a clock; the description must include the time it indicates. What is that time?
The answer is 3:52
